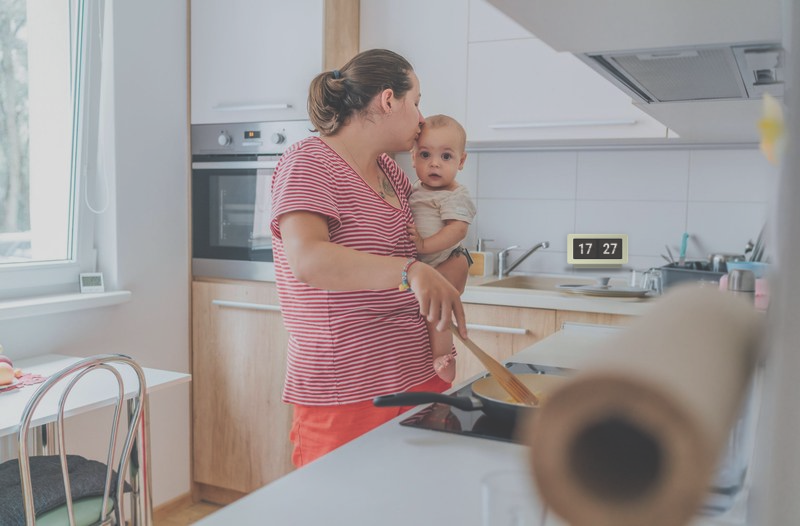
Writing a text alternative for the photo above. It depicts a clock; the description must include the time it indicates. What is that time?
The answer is 17:27
